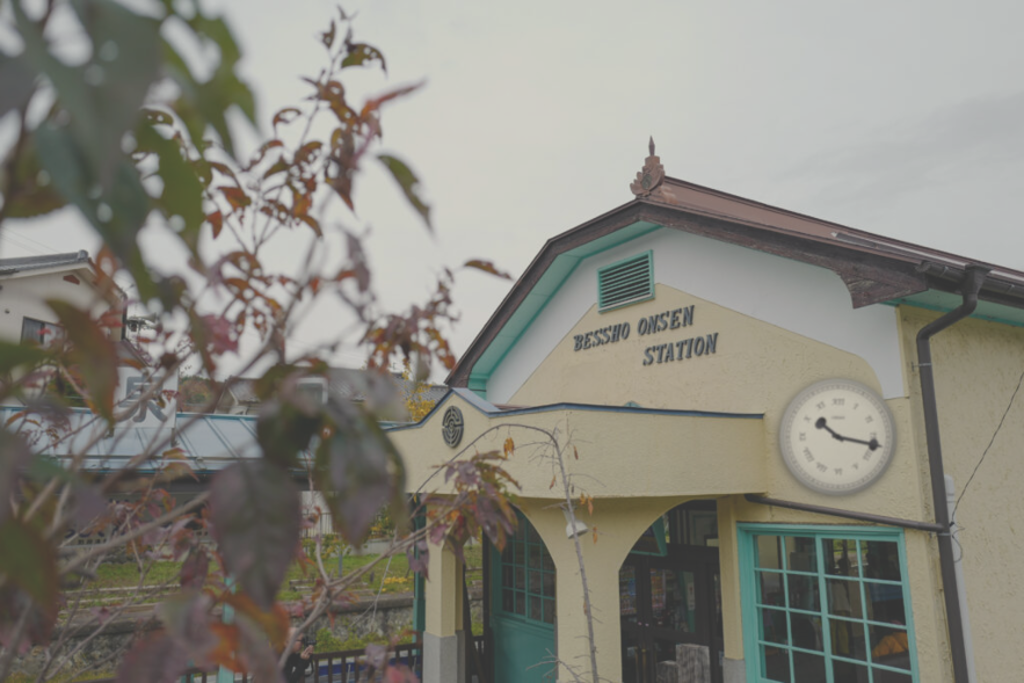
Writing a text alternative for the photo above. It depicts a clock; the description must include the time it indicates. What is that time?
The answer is 10:17
